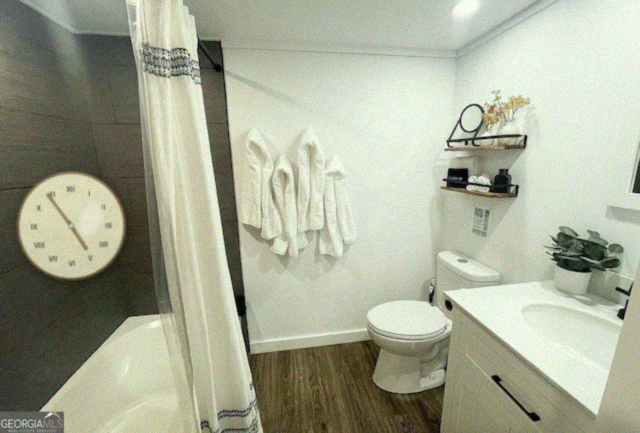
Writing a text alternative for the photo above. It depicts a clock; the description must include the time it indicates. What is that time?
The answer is 4:54
